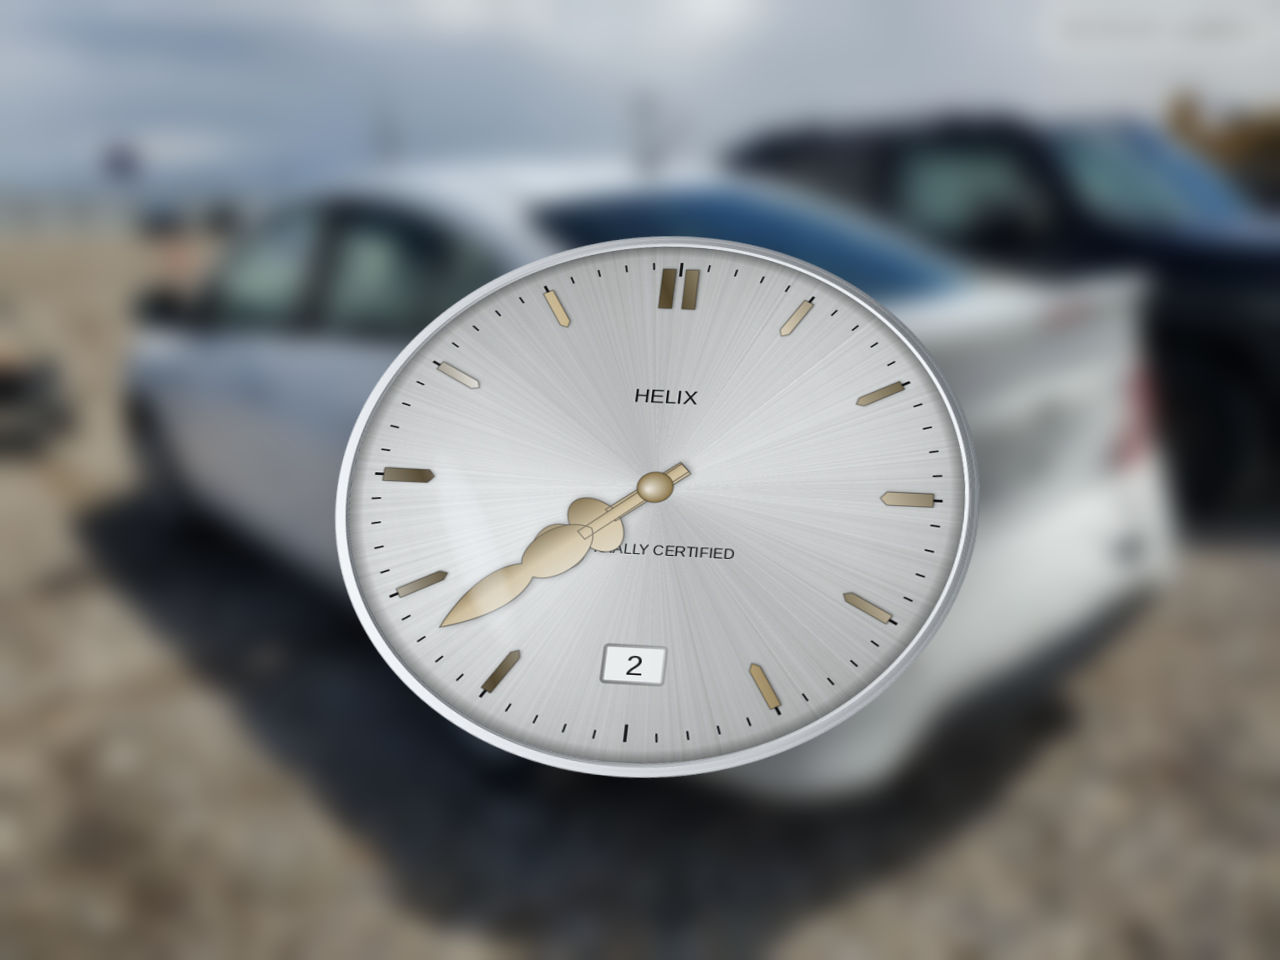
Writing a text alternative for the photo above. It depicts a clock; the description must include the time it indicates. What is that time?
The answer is 7:38
